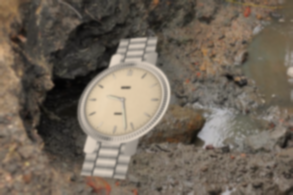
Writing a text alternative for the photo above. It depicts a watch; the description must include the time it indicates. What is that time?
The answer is 9:27
